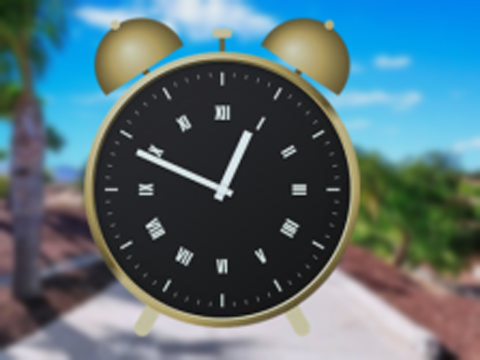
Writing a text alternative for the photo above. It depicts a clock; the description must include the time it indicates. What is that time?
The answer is 12:49
